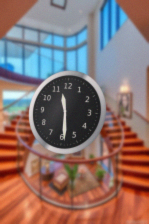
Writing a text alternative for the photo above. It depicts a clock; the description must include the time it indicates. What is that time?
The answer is 11:29
